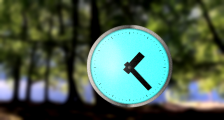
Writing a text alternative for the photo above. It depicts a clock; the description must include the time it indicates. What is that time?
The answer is 1:23
